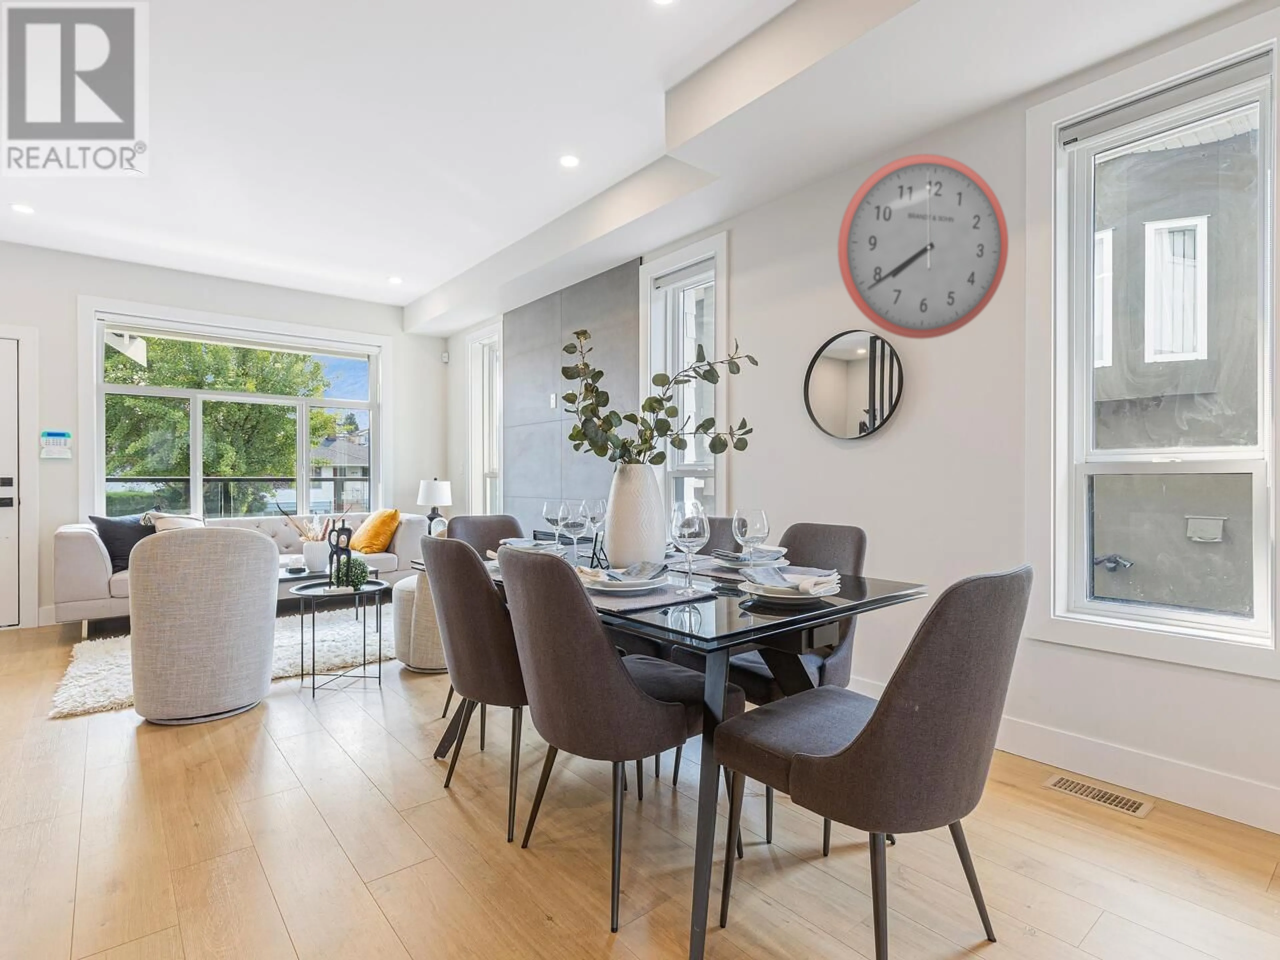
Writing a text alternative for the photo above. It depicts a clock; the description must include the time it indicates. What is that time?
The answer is 7:38:59
